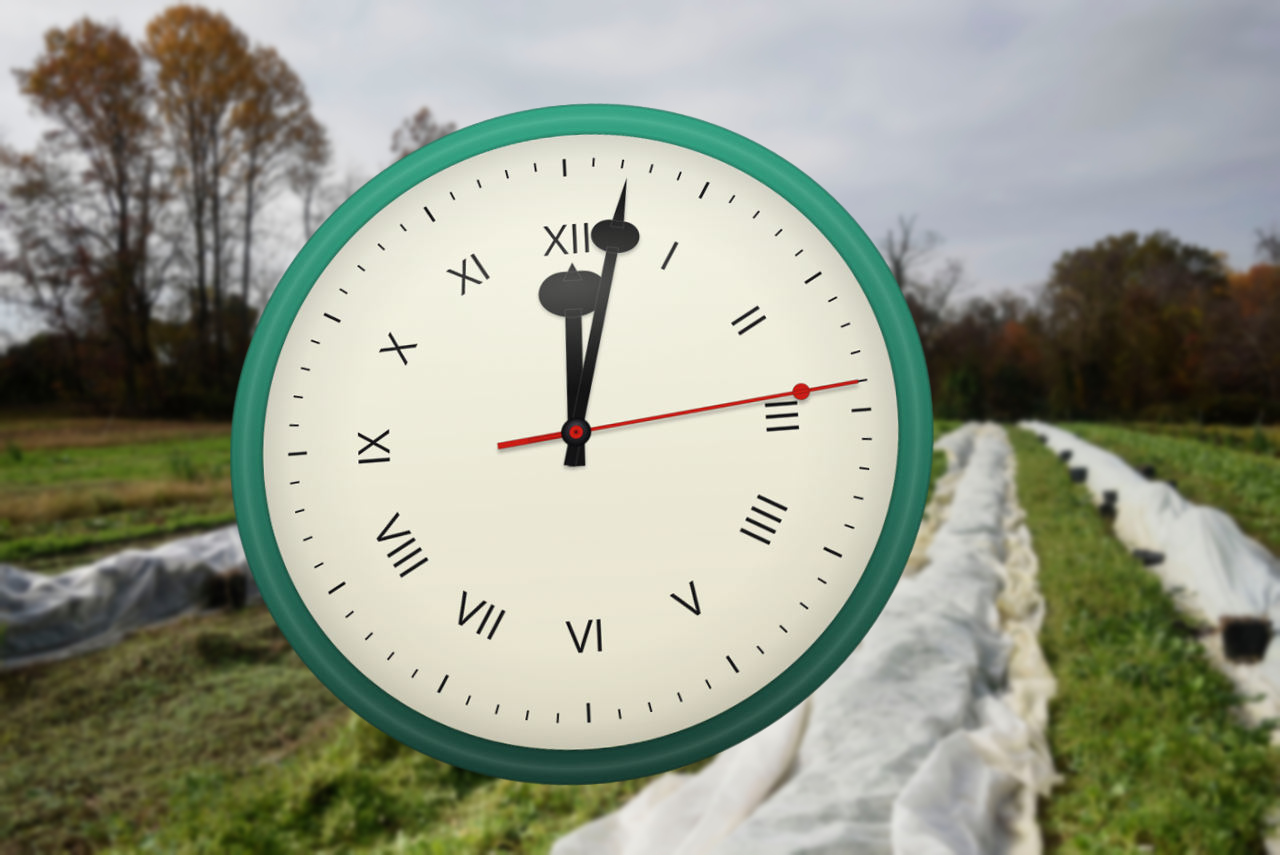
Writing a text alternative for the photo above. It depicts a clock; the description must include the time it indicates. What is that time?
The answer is 12:02:14
